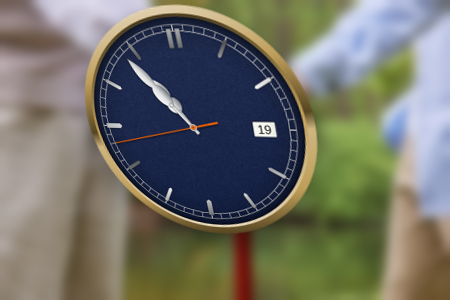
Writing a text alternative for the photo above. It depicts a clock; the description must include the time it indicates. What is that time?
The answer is 10:53:43
